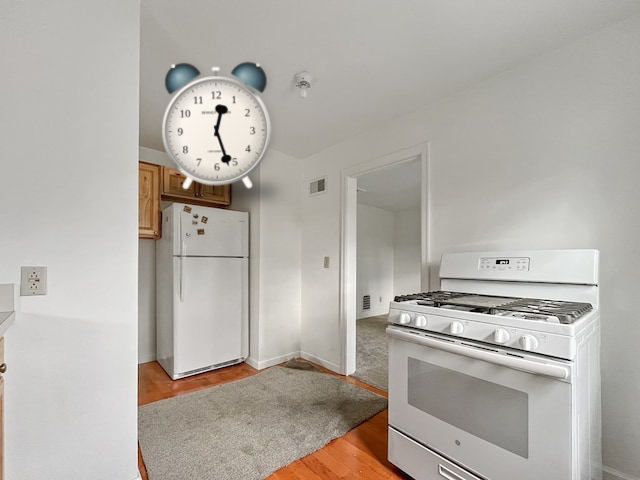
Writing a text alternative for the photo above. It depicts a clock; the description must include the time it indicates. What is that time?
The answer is 12:27
